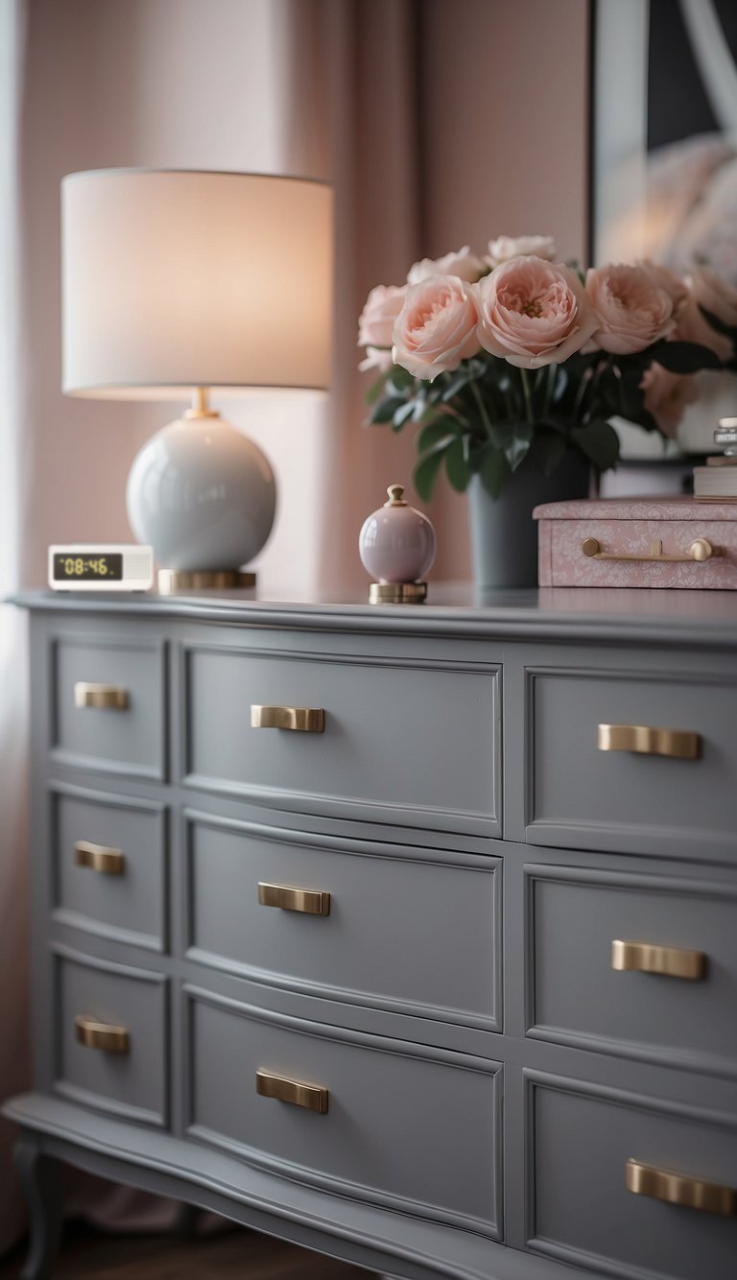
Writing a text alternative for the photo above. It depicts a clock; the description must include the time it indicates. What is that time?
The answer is 8:46
